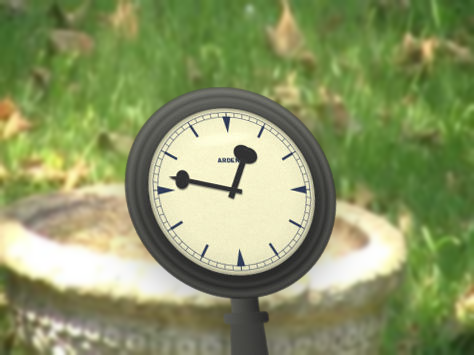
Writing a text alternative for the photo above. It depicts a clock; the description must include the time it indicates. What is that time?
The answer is 12:47
